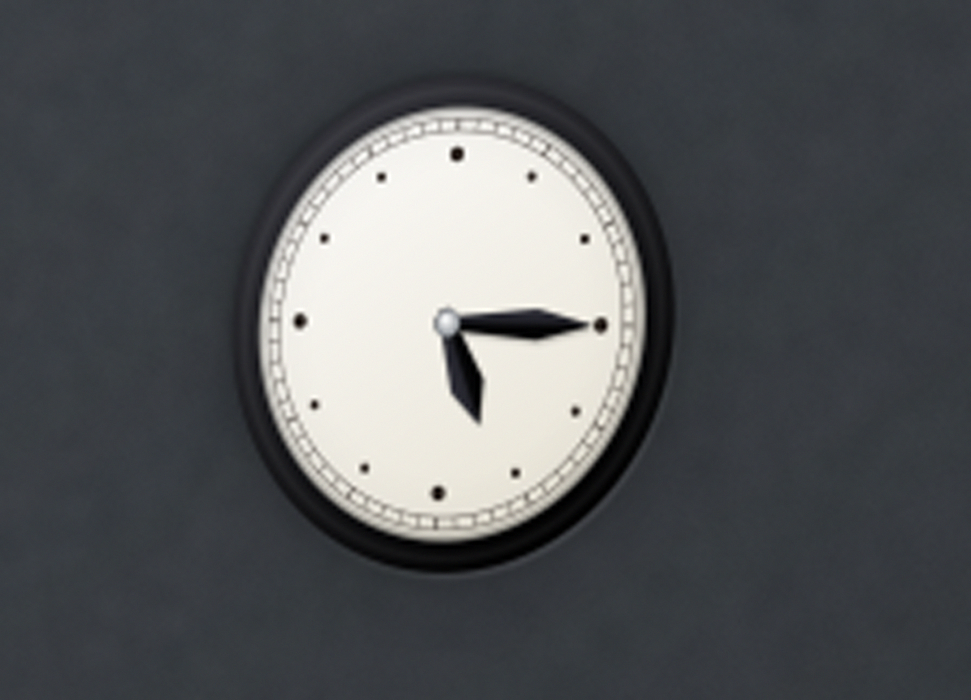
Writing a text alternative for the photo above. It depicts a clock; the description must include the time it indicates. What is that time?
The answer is 5:15
